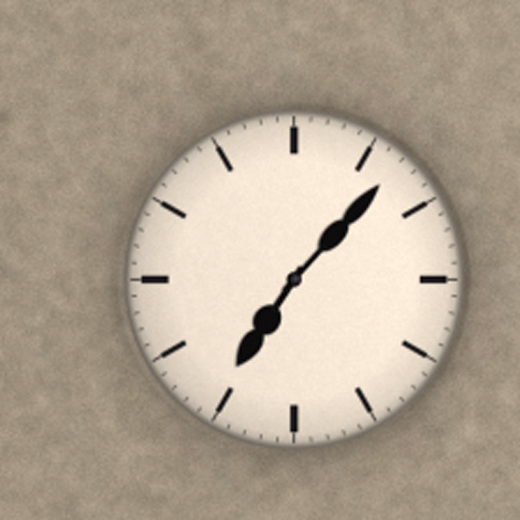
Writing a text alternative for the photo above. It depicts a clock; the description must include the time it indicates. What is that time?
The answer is 7:07
